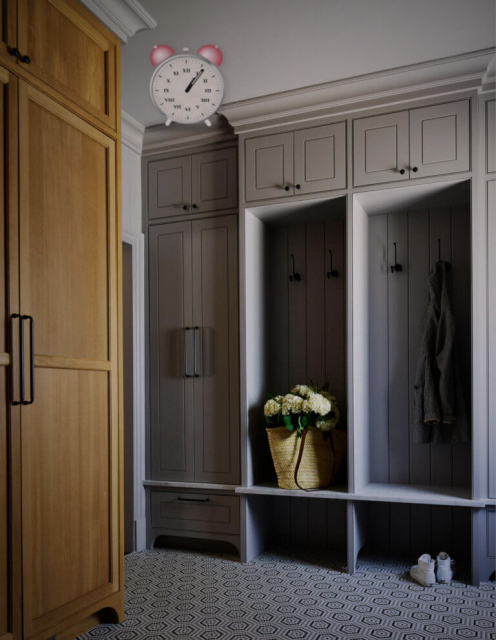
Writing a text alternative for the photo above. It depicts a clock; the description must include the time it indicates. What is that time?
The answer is 1:06
